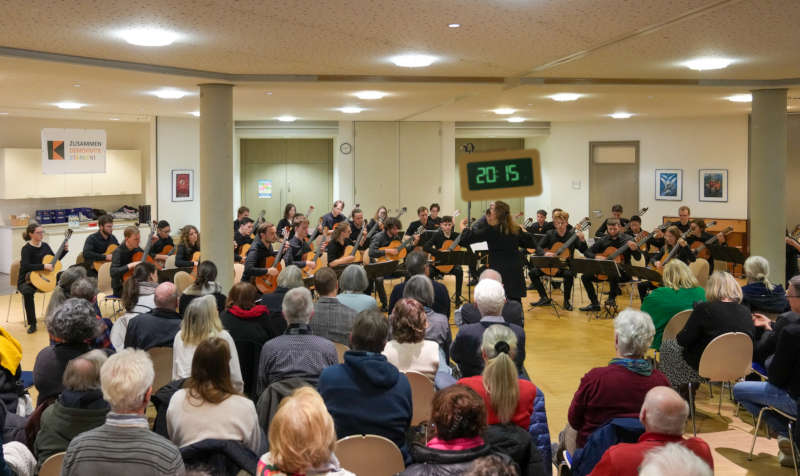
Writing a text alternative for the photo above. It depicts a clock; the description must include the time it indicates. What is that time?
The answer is 20:15
